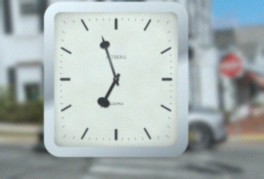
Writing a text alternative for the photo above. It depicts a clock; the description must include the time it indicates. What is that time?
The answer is 6:57
